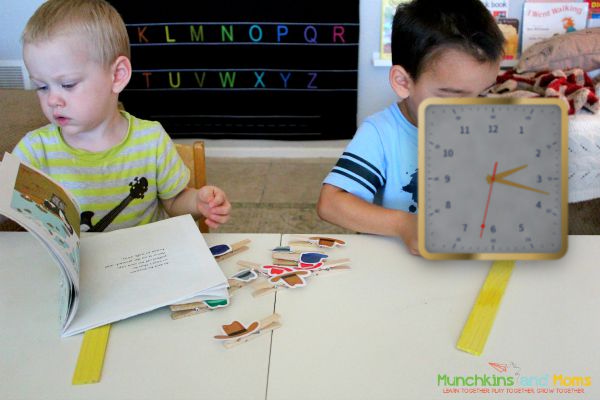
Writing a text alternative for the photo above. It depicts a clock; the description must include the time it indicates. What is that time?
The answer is 2:17:32
